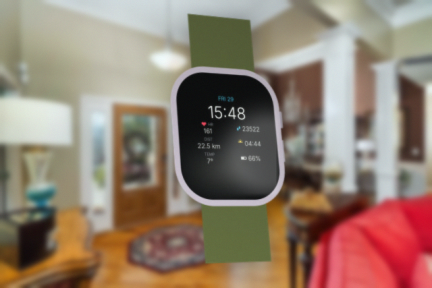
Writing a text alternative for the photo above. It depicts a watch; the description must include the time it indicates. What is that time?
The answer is 15:48
